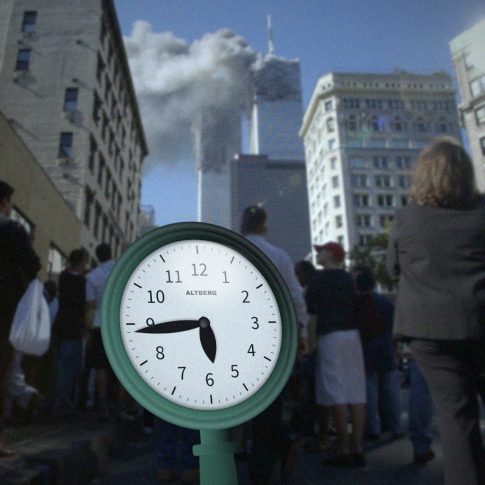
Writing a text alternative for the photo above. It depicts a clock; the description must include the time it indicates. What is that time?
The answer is 5:44
